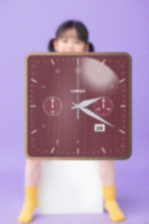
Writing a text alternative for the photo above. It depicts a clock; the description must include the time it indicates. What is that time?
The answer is 2:20
